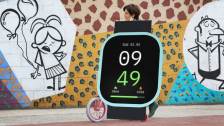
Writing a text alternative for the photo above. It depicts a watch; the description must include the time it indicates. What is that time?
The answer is 9:49
